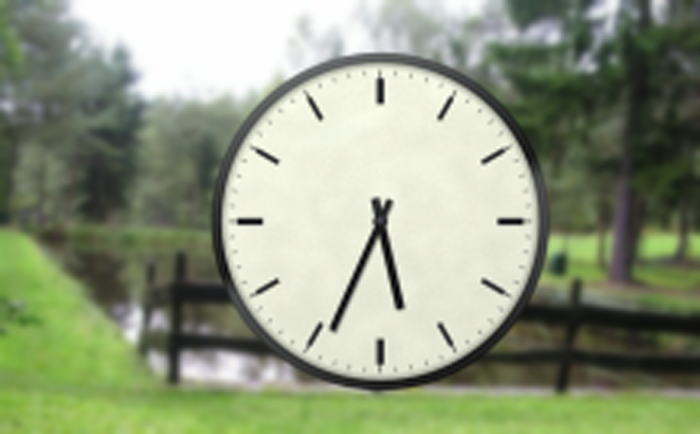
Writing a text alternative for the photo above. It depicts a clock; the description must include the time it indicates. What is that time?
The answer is 5:34
